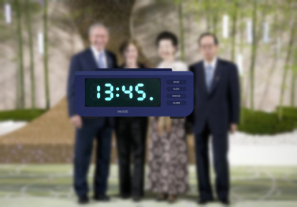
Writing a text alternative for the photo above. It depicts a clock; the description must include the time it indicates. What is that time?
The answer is 13:45
